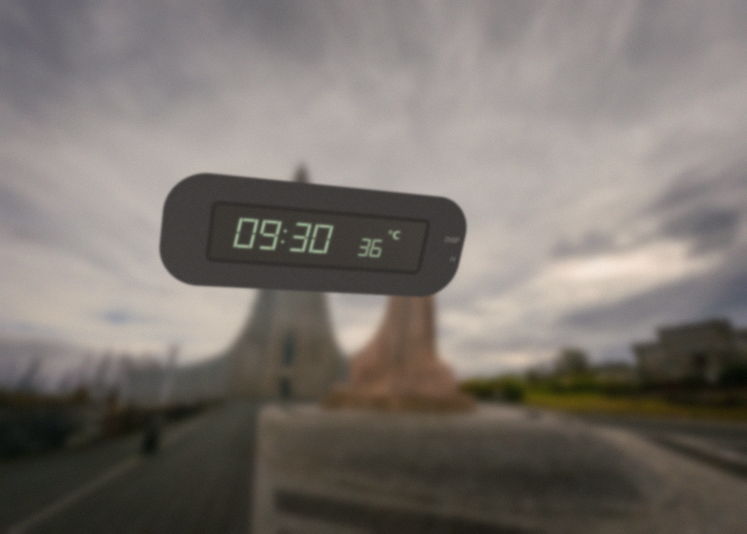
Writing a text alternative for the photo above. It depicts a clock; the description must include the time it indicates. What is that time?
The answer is 9:30
